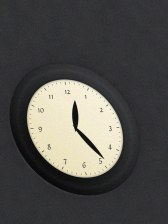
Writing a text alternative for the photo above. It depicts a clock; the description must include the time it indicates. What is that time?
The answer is 12:24
